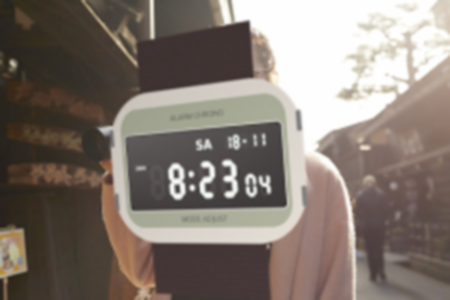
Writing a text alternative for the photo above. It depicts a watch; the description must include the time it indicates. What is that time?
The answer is 8:23:04
